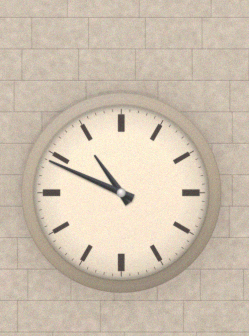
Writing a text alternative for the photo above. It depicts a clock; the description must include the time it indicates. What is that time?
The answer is 10:49
